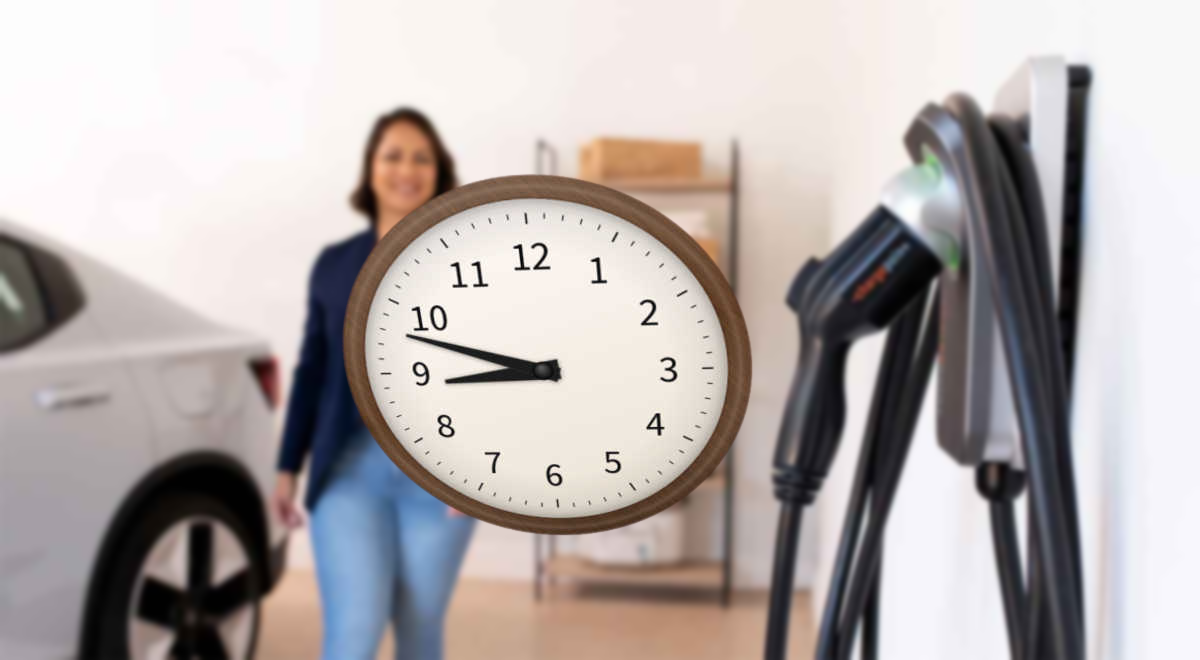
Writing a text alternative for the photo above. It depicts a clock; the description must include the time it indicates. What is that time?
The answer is 8:48
